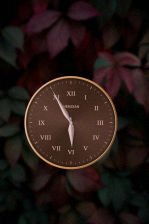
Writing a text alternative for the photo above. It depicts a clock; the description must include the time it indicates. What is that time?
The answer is 5:55
